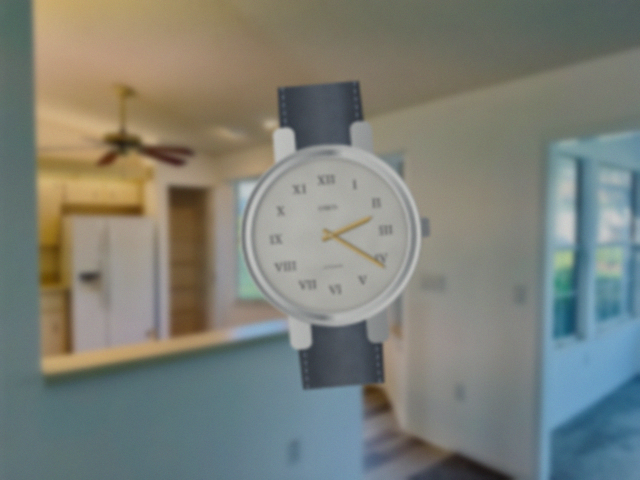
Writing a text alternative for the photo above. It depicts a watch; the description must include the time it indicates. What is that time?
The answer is 2:21
